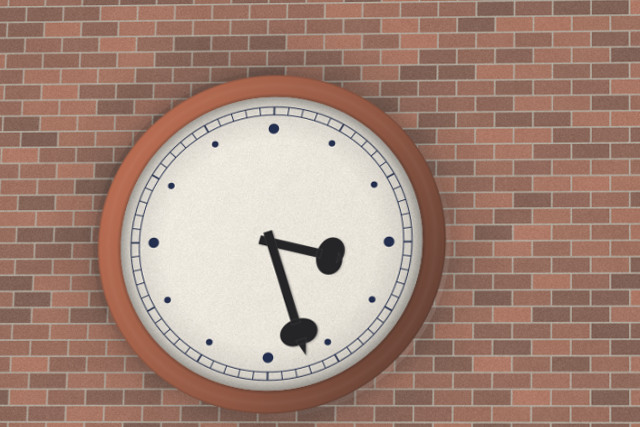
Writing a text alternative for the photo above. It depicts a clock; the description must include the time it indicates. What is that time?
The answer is 3:27
